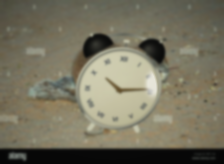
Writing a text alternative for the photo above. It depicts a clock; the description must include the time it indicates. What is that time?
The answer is 10:14
